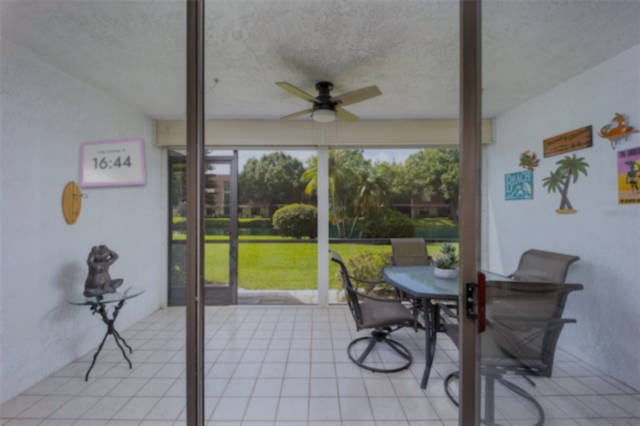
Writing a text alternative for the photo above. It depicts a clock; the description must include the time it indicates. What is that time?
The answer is 16:44
